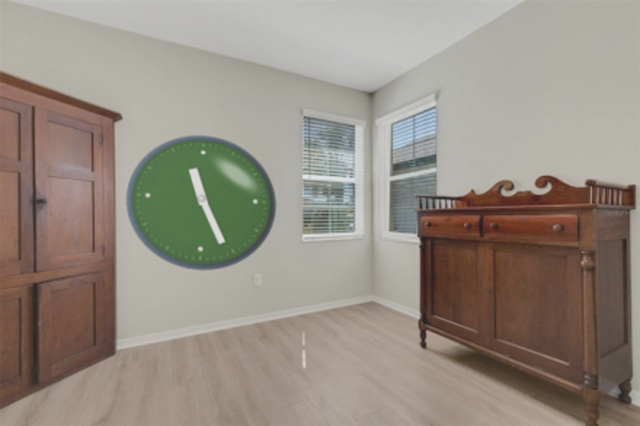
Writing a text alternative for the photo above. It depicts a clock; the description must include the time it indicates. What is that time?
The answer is 11:26
